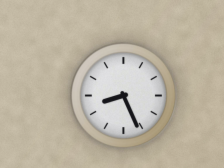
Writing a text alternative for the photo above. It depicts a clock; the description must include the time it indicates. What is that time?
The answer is 8:26
